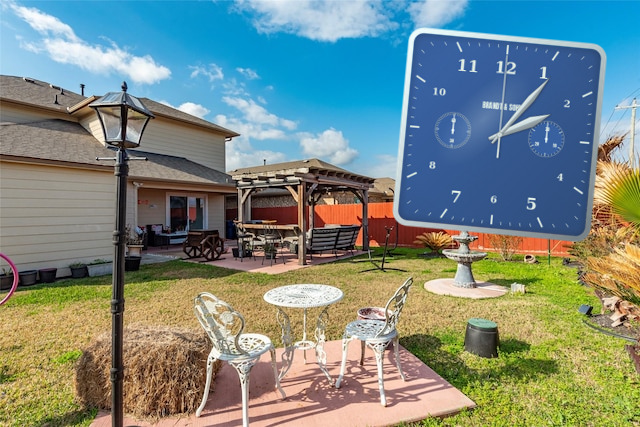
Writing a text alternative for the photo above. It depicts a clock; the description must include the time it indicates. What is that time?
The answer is 2:06
